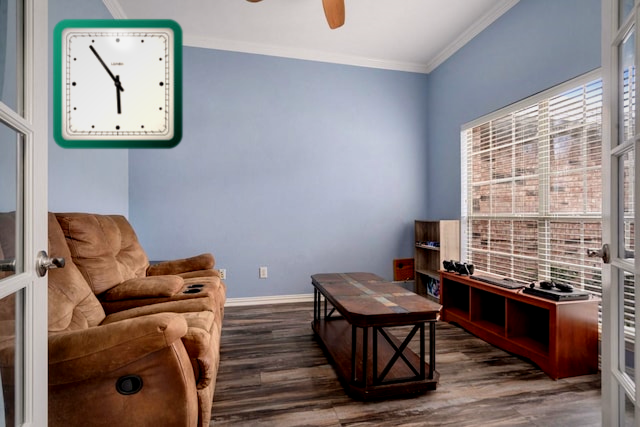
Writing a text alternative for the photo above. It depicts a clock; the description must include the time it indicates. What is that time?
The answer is 5:54
